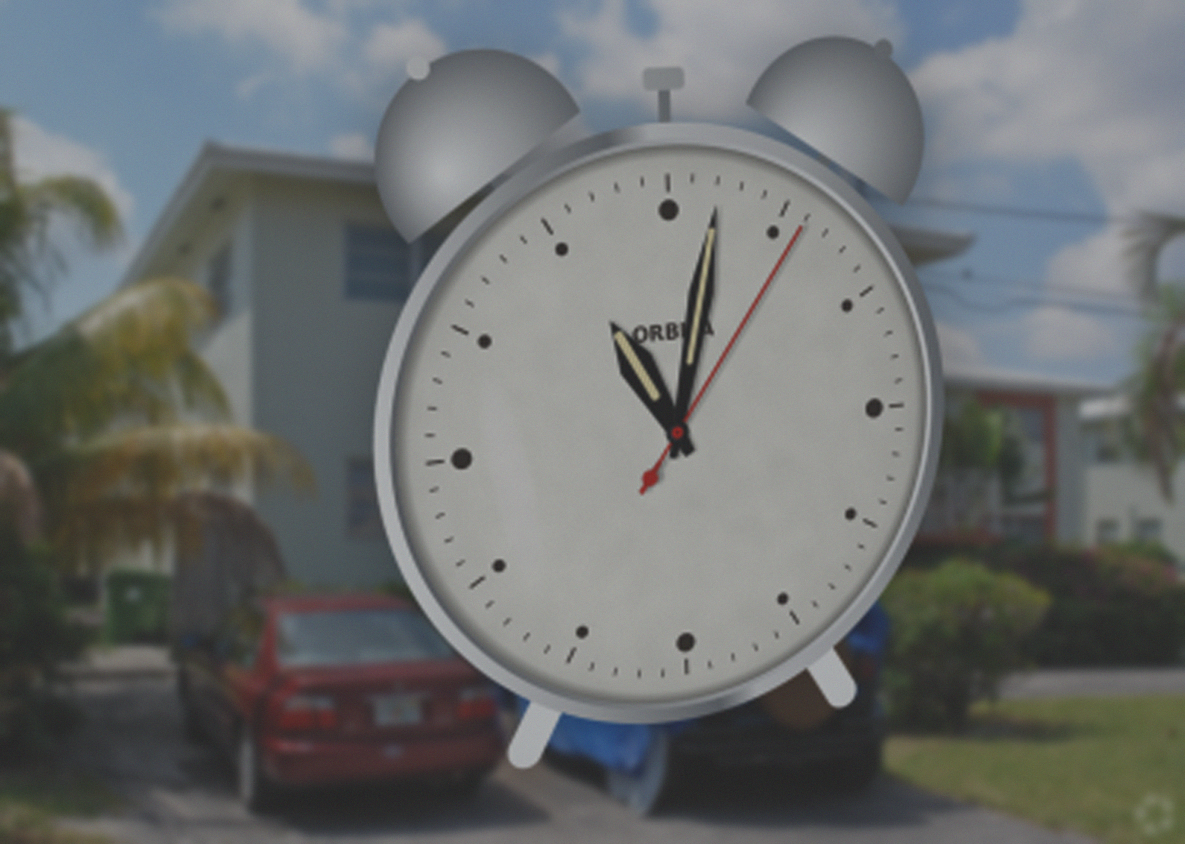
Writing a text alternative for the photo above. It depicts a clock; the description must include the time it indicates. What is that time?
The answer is 11:02:06
